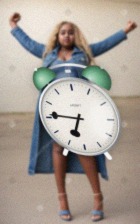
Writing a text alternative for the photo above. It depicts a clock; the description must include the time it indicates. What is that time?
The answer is 6:46
